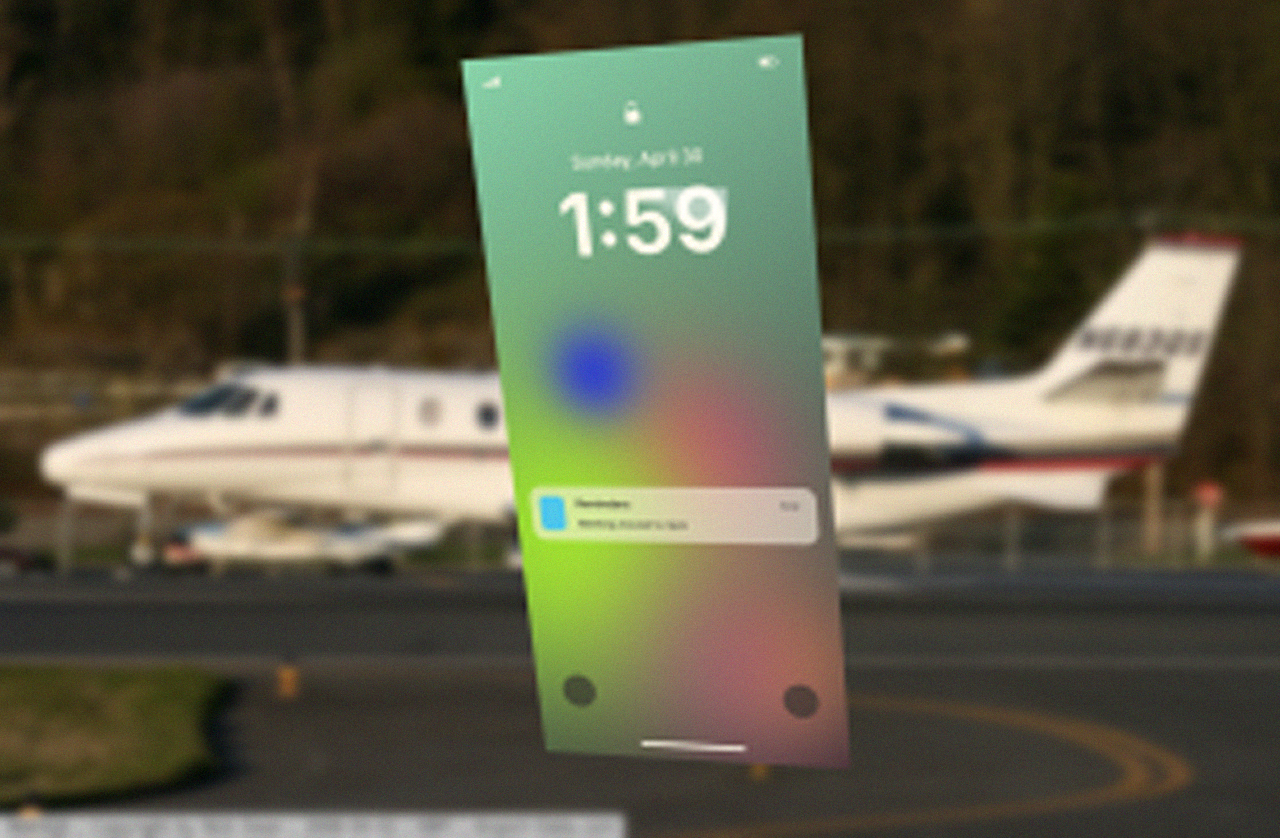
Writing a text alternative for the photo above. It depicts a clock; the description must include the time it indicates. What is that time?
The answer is 1:59
